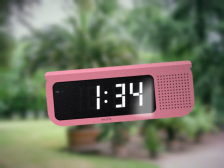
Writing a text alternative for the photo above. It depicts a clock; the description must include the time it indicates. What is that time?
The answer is 1:34
